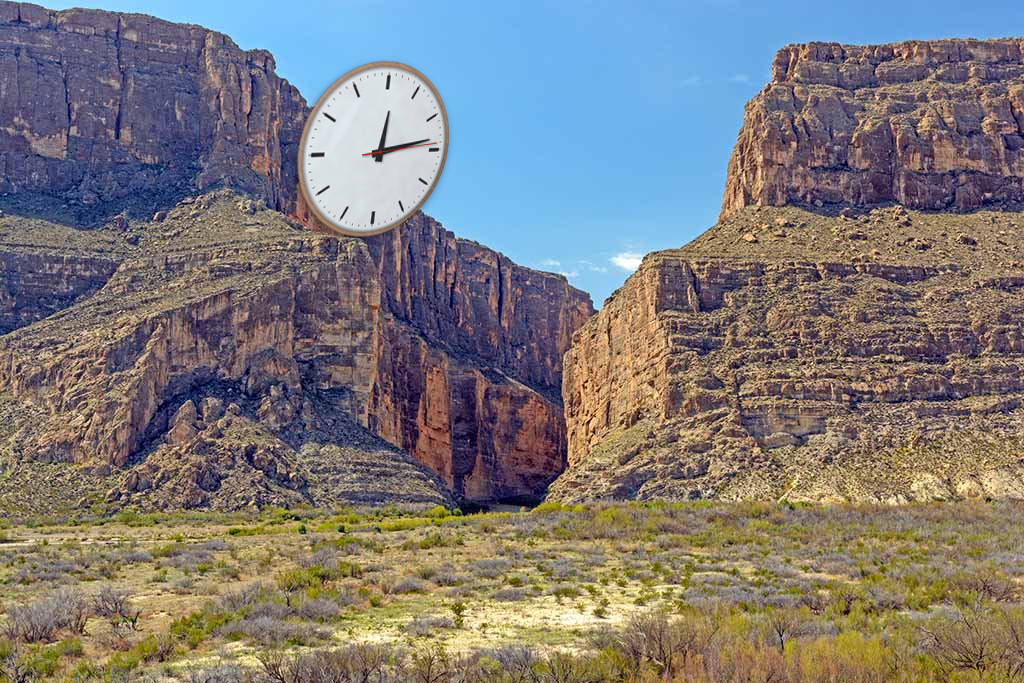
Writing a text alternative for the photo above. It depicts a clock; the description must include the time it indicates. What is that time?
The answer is 12:13:14
